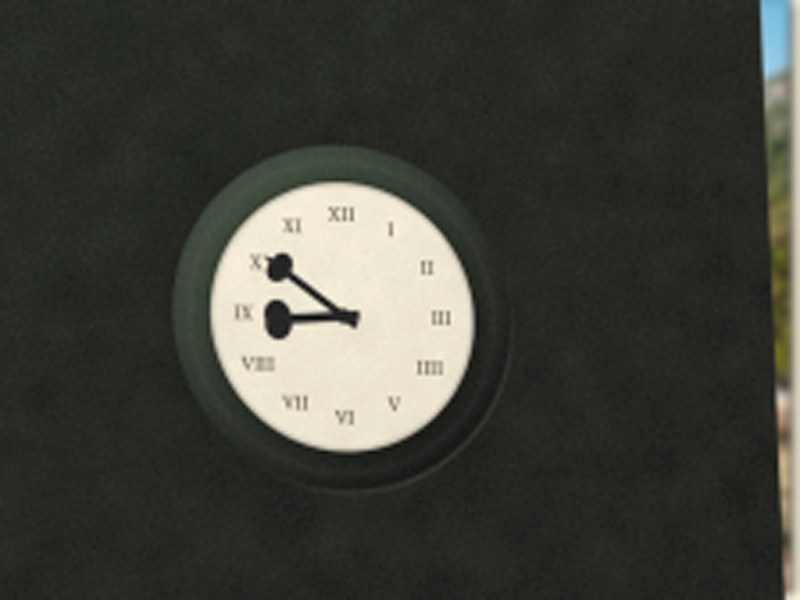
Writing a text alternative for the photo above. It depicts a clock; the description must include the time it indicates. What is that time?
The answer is 8:51
